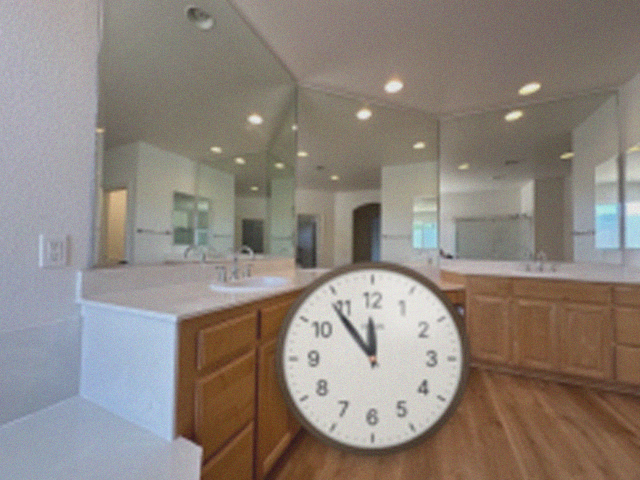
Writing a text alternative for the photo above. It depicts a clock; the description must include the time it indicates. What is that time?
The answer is 11:54
